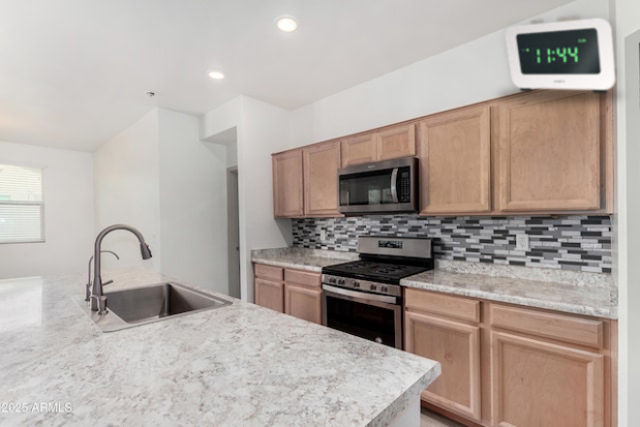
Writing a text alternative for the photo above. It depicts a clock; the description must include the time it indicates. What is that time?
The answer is 11:44
